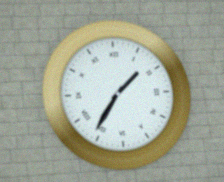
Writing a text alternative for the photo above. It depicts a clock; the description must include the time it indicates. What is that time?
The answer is 1:36
